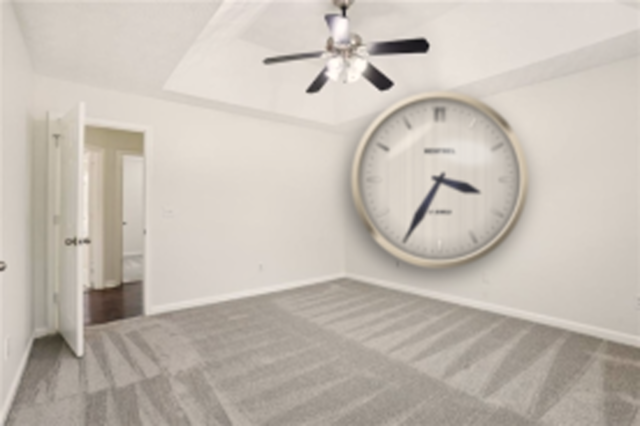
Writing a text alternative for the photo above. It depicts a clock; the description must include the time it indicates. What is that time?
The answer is 3:35
